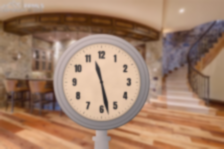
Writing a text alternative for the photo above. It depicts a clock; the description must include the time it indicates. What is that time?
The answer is 11:28
